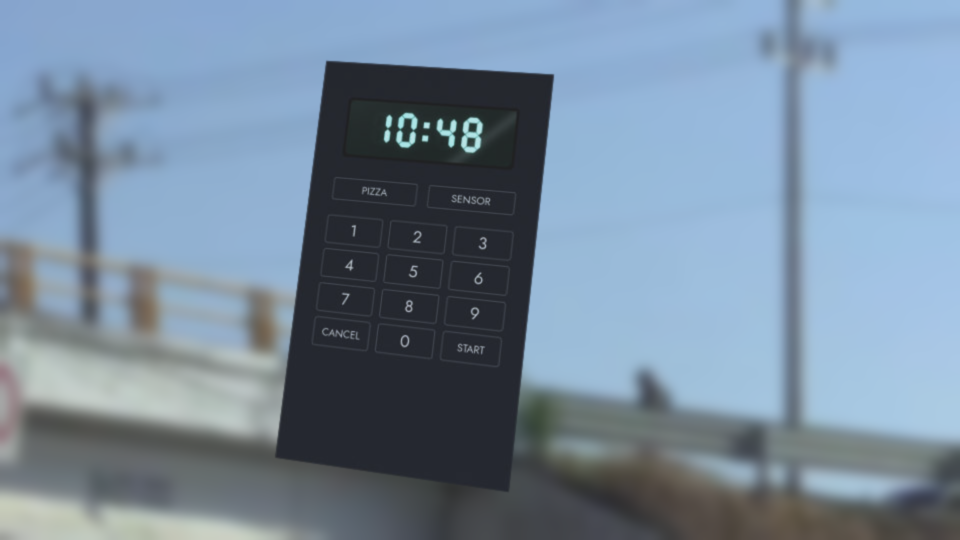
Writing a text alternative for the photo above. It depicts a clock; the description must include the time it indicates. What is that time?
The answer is 10:48
